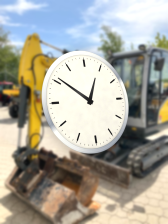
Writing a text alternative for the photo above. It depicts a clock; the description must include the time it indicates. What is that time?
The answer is 12:51
